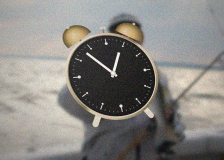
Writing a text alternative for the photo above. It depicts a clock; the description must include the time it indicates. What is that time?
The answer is 12:53
